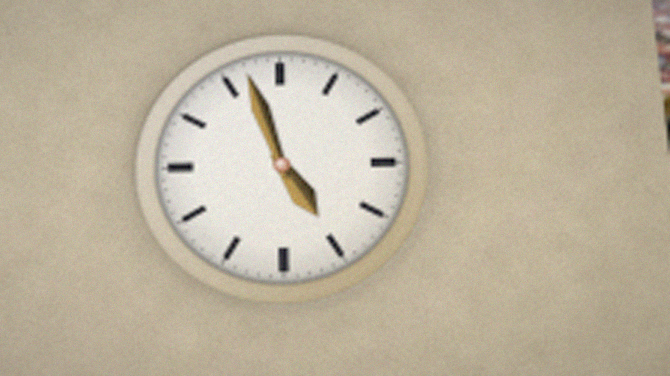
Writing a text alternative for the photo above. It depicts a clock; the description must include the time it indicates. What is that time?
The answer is 4:57
